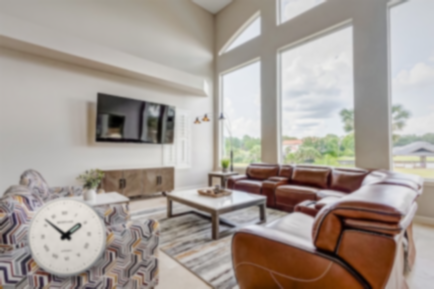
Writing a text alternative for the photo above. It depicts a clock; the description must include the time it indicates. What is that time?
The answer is 1:52
